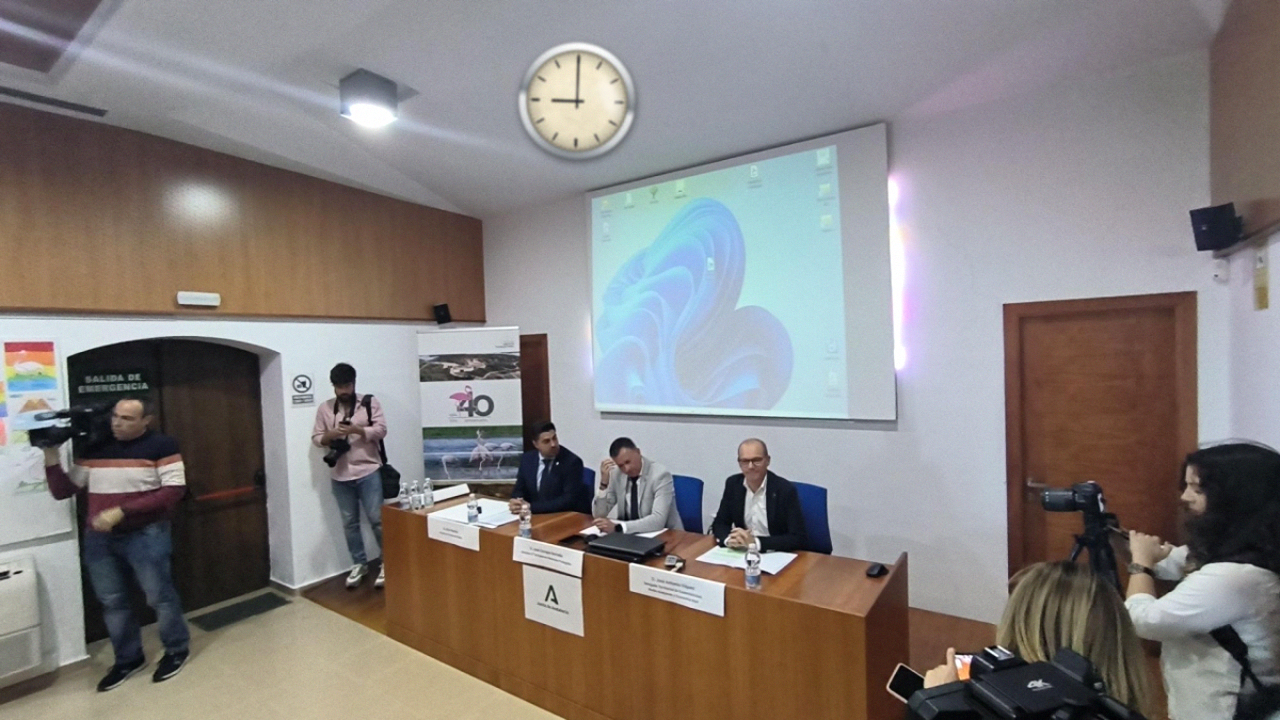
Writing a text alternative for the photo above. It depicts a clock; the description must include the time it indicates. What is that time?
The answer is 9:00
